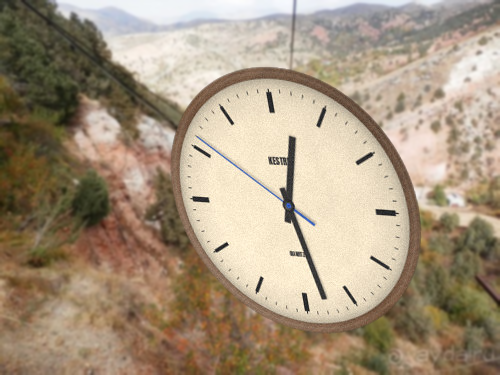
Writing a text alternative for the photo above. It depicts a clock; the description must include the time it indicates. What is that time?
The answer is 12:27:51
